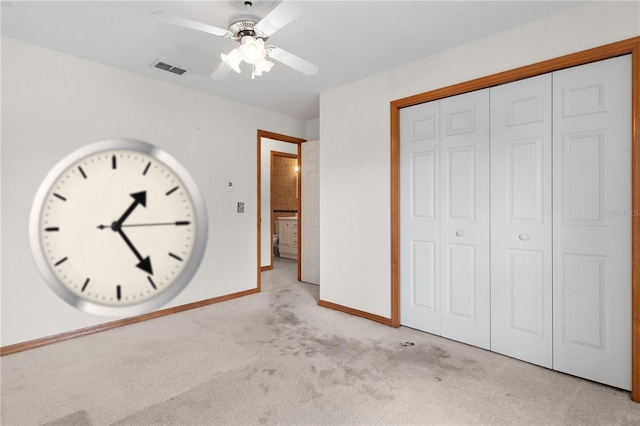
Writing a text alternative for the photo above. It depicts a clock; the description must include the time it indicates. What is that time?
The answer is 1:24:15
